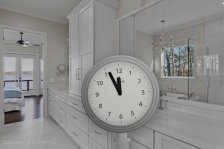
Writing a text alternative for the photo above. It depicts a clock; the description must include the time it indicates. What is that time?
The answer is 11:56
